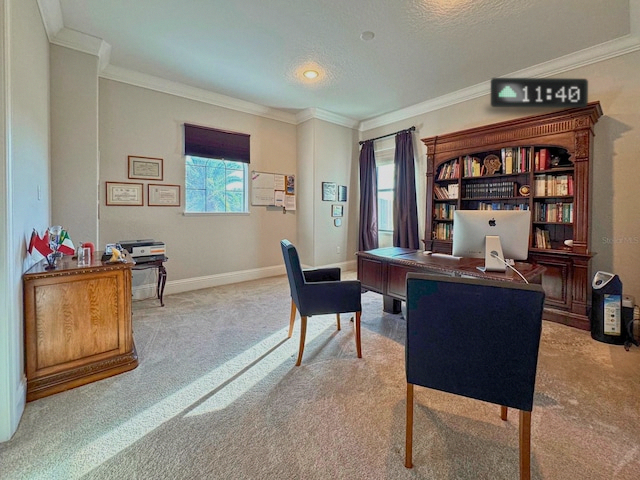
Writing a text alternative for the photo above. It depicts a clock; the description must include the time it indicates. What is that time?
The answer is 11:40
